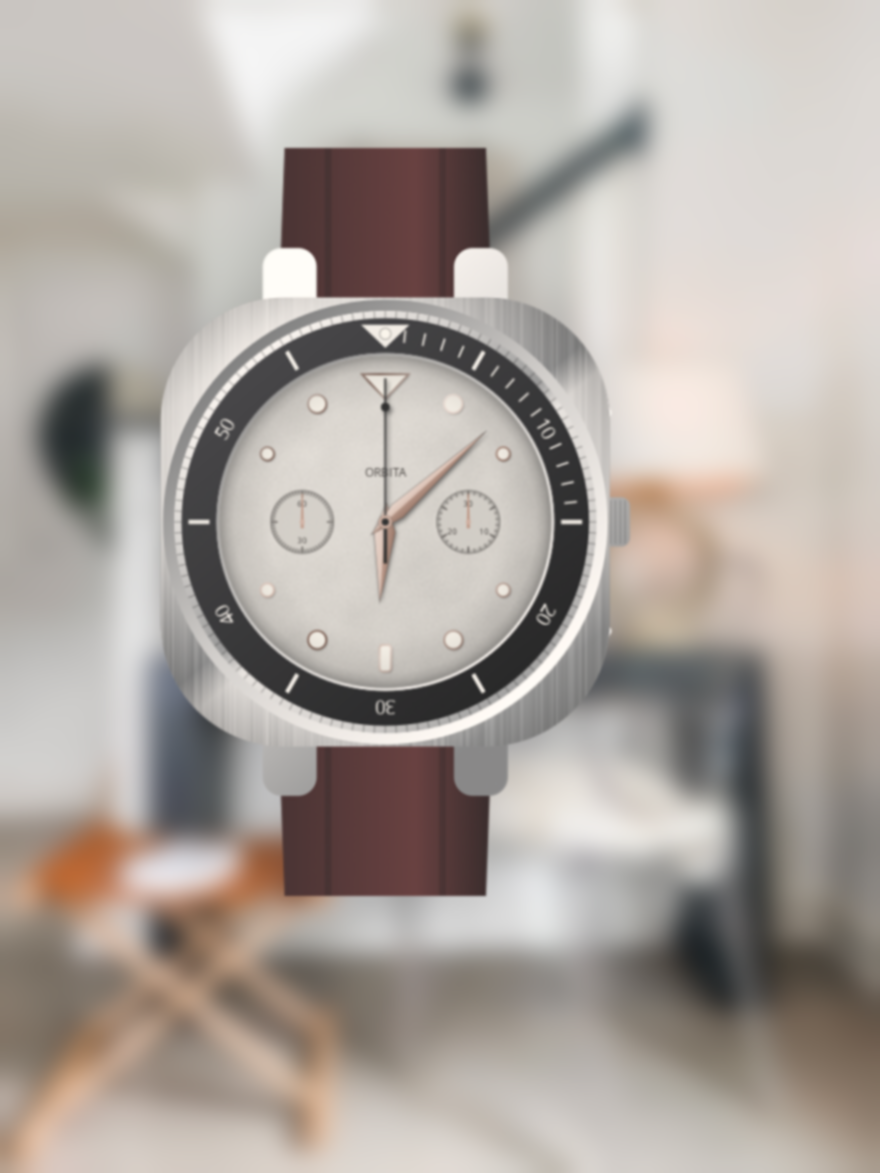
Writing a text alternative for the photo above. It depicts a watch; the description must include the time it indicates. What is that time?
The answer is 6:08
